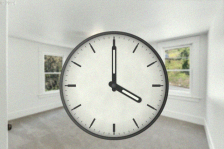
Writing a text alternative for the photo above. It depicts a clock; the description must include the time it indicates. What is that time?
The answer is 4:00
